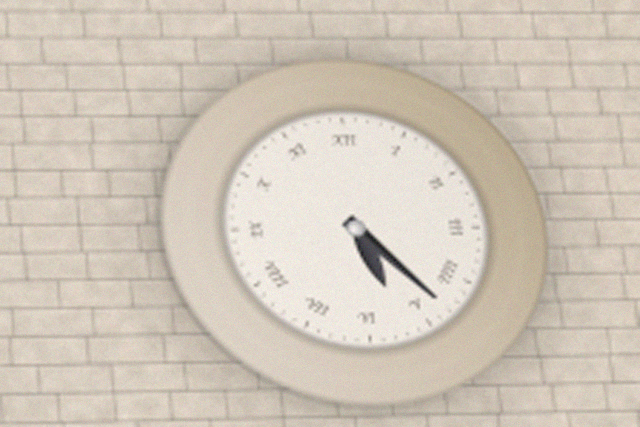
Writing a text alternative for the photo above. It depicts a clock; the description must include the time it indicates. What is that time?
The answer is 5:23
